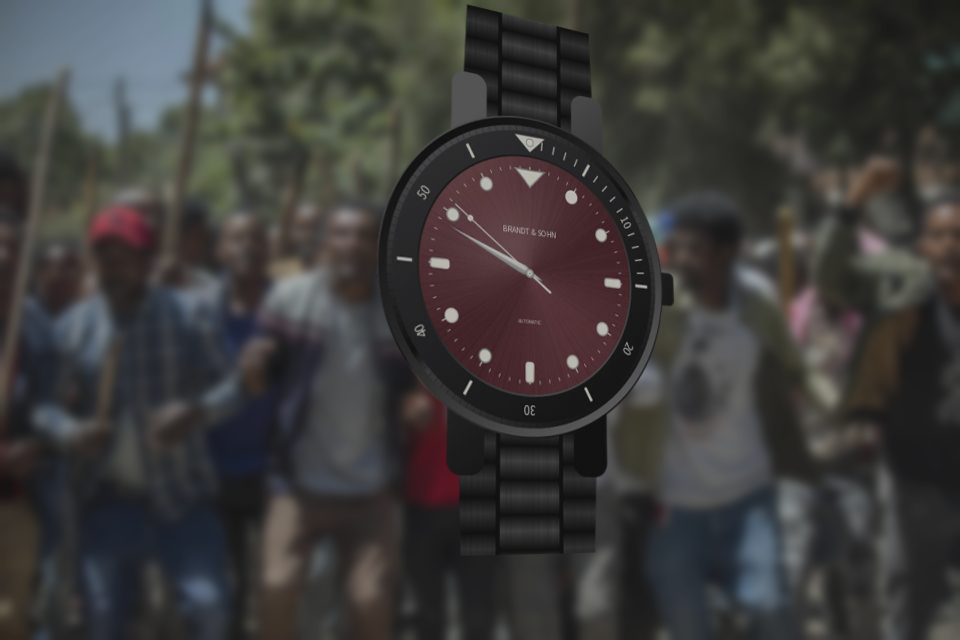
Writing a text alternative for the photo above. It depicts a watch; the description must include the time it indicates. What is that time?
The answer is 9:48:51
